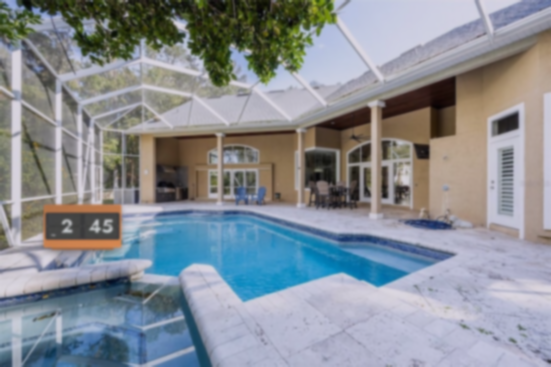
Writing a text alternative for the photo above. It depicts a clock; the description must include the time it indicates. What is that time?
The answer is 2:45
